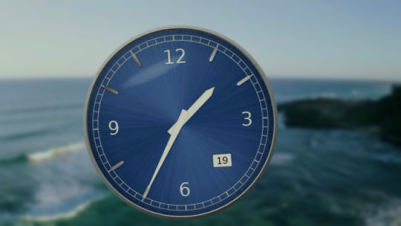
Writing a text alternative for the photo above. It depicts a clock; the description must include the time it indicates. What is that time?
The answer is 1:35
